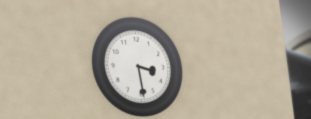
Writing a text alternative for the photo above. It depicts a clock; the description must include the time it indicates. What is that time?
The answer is 3:29
